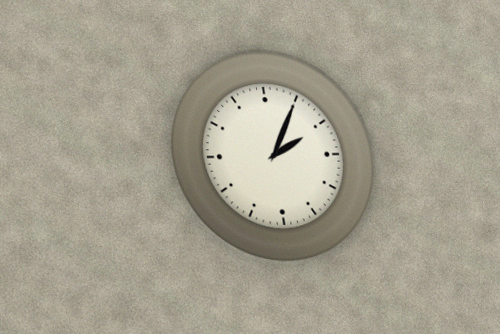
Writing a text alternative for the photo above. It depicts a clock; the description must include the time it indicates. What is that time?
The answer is 2:05
